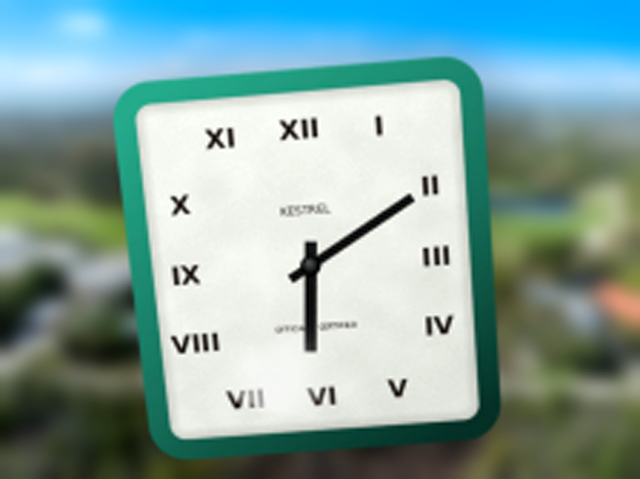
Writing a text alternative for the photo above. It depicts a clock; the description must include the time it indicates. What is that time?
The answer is 6:10
